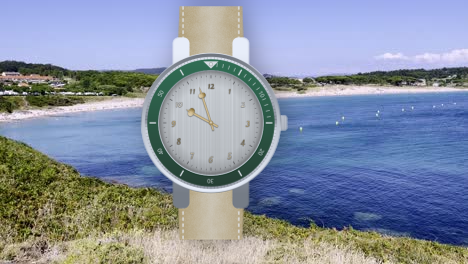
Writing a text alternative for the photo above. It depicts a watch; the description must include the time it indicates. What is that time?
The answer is 9:57
